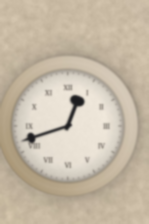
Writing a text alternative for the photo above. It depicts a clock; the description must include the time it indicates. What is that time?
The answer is 12:42
